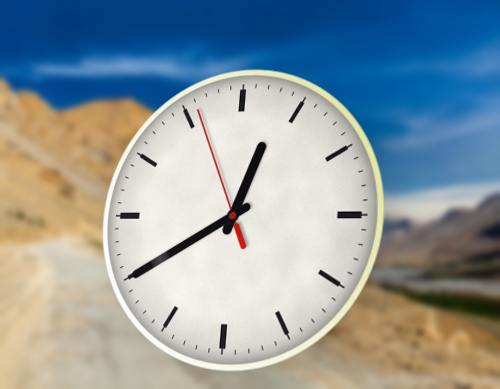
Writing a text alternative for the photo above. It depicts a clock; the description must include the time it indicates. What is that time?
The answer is 12:39:56
